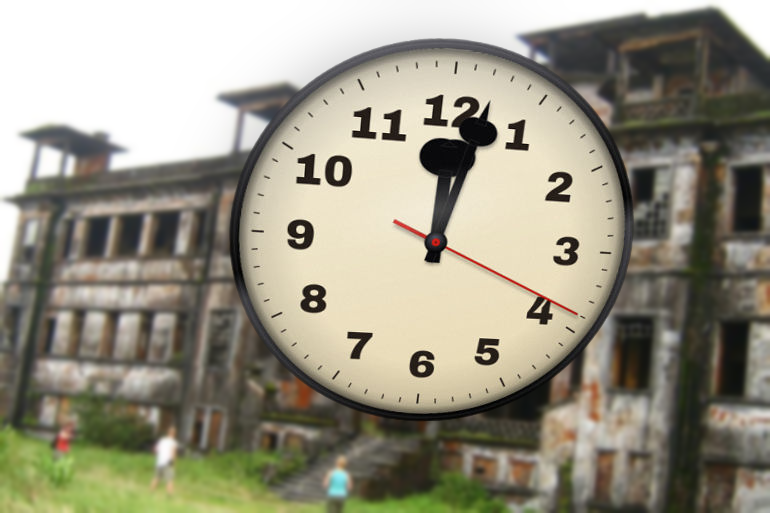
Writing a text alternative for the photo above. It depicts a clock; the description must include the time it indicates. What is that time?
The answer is 12:02:19
